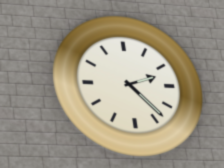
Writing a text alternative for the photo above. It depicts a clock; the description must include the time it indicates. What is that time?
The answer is 2:23
